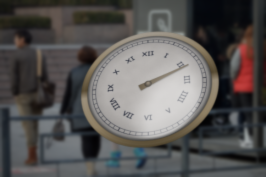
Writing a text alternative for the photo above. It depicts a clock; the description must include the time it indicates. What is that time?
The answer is 2:11
